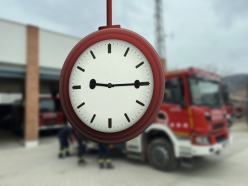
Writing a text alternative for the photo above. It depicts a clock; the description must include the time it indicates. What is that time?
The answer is 9:15
